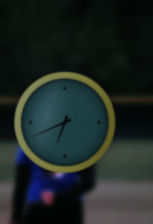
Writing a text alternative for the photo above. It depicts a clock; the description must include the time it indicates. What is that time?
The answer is 6:41
